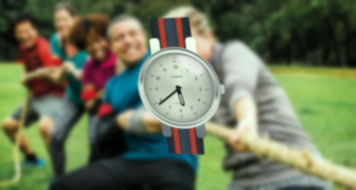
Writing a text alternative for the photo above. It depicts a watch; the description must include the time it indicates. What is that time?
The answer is 5:39
